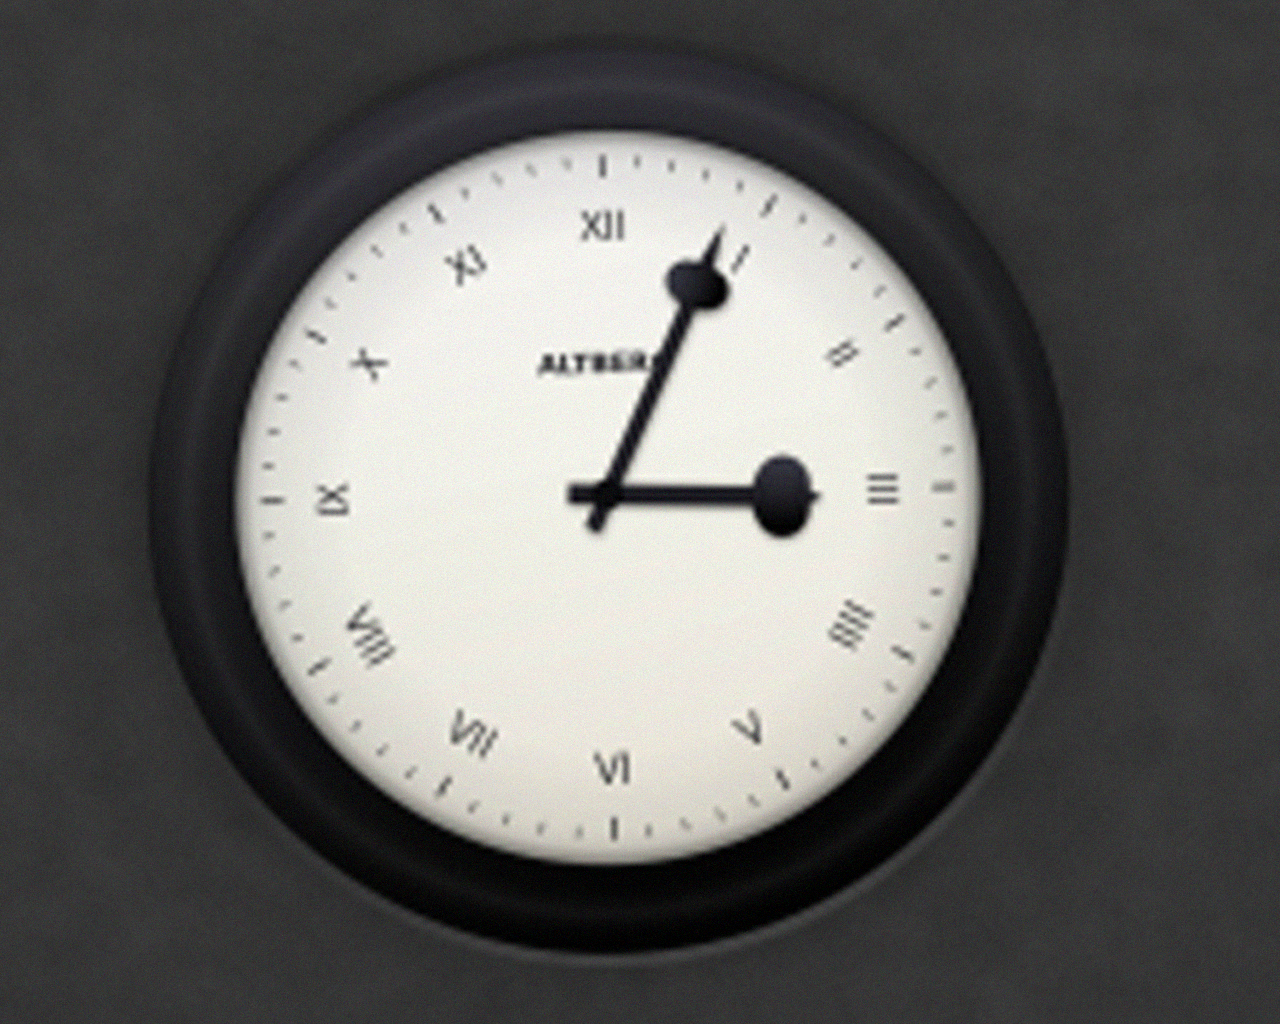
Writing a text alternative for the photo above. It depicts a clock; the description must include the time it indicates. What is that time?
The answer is 3:04
